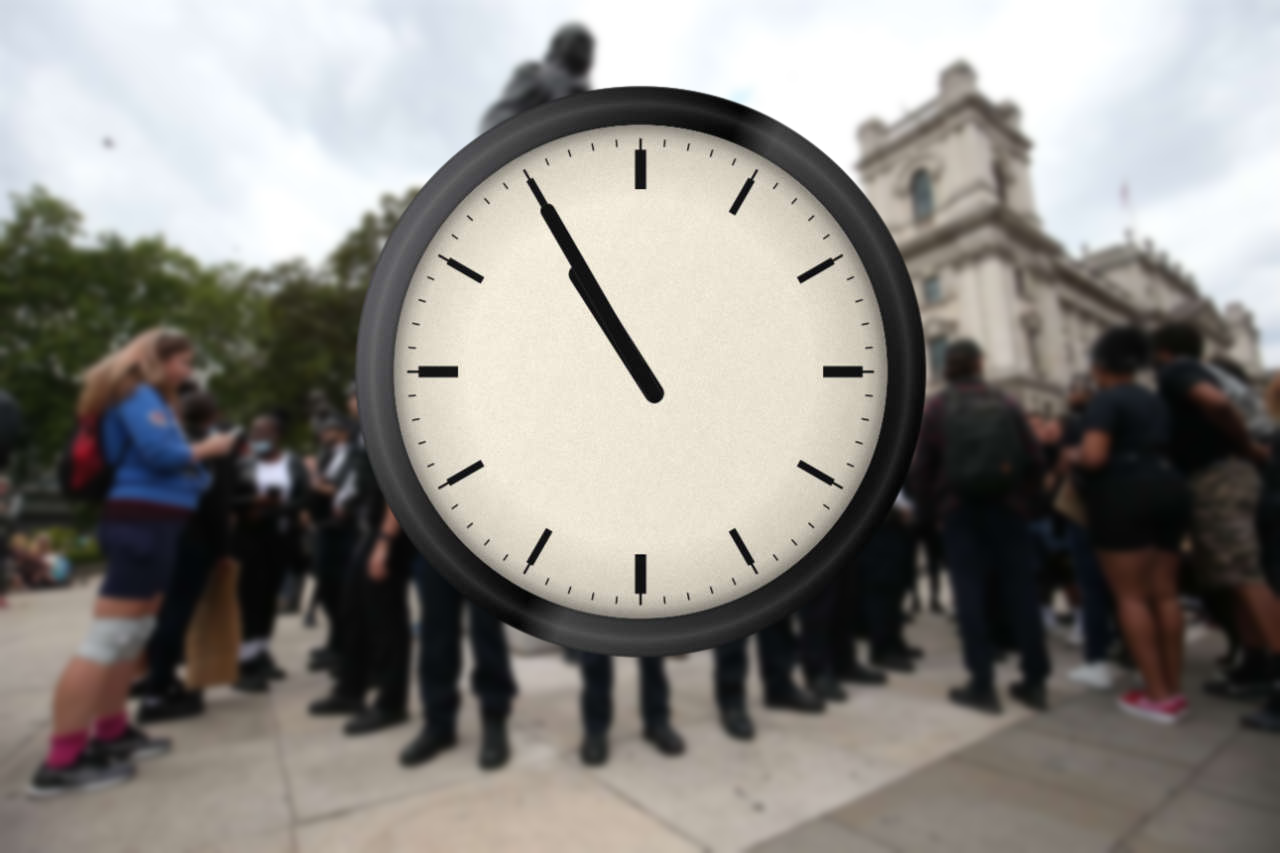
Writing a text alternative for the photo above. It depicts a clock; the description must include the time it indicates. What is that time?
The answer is 10:55
